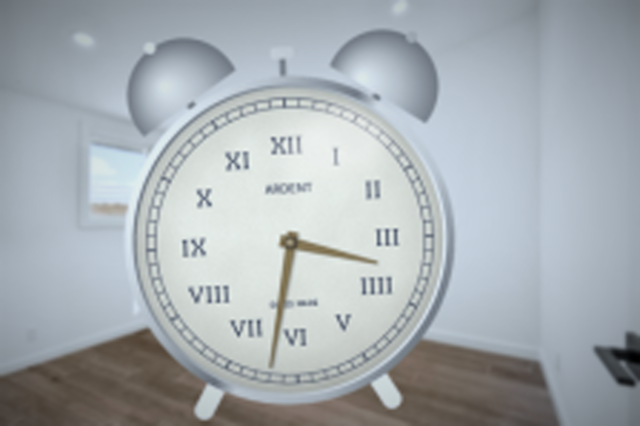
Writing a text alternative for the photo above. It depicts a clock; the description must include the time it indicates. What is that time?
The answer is 3:32
